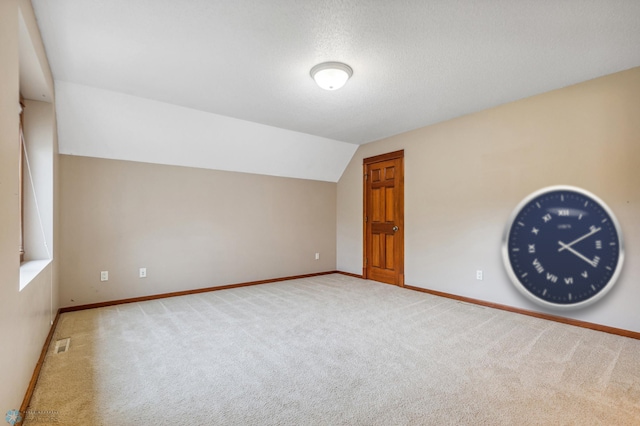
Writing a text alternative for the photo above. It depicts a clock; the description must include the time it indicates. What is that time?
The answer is 4:11
